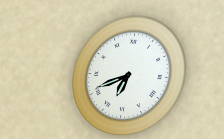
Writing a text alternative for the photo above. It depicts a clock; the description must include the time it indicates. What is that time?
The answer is 6:41
